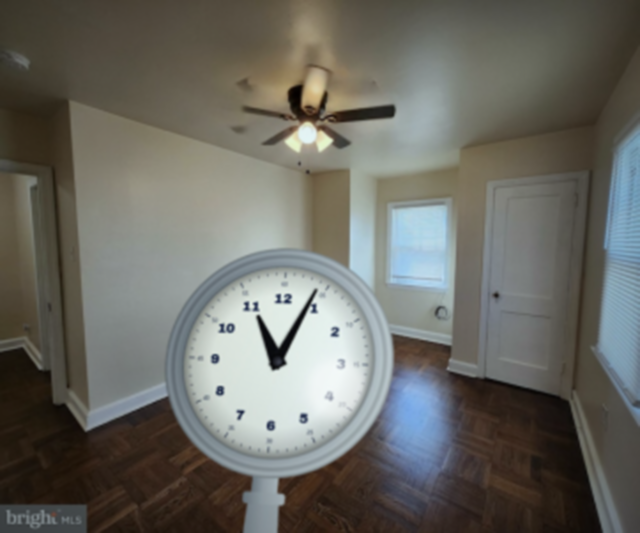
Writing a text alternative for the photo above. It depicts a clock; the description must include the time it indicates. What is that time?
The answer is 11:04
